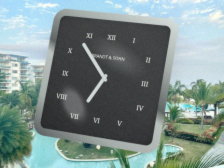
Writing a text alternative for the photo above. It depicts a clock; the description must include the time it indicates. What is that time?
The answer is 6:53
